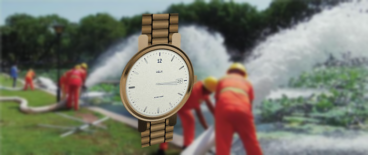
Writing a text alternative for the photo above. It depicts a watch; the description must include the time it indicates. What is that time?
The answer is 3:15
